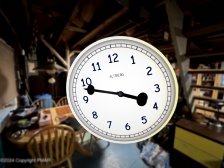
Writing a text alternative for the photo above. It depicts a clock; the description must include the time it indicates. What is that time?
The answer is 3:48
